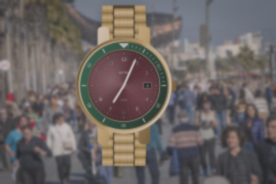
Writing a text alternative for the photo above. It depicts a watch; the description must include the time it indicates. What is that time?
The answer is 7:04
